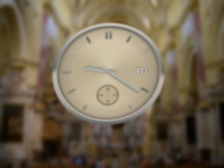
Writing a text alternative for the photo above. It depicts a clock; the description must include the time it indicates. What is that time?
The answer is 9:21
